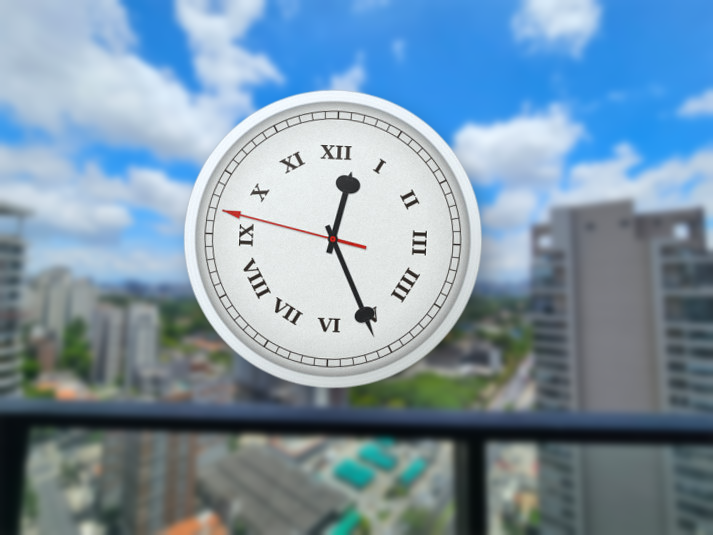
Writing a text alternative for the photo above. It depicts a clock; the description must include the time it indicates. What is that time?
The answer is 12:25:47
